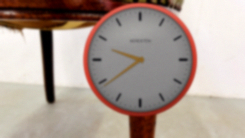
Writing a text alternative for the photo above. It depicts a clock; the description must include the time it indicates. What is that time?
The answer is 9:39
